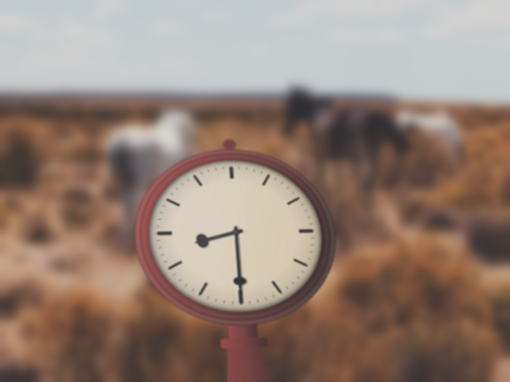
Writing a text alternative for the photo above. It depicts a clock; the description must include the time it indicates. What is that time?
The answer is 8:30
